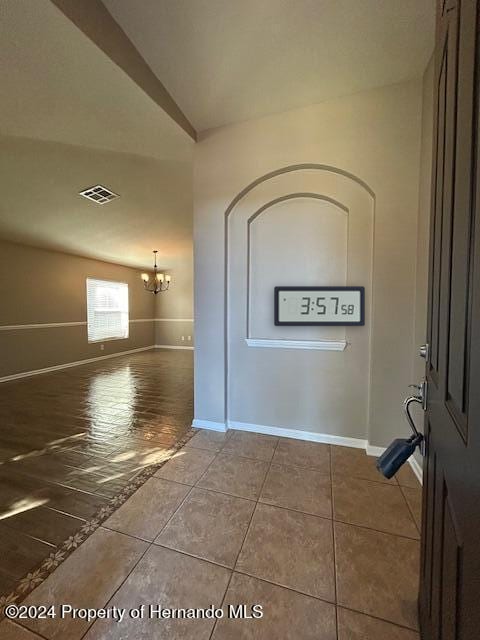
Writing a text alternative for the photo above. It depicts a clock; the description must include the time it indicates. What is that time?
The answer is 3:57:58
